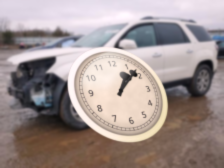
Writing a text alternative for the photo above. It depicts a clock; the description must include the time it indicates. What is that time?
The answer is 1:08
